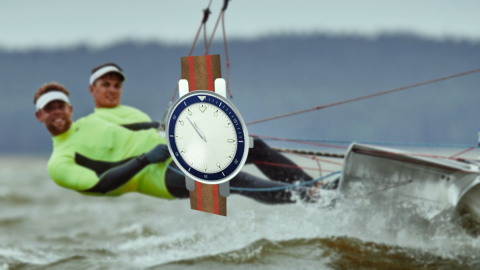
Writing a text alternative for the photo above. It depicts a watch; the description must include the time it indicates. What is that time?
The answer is 10:53
